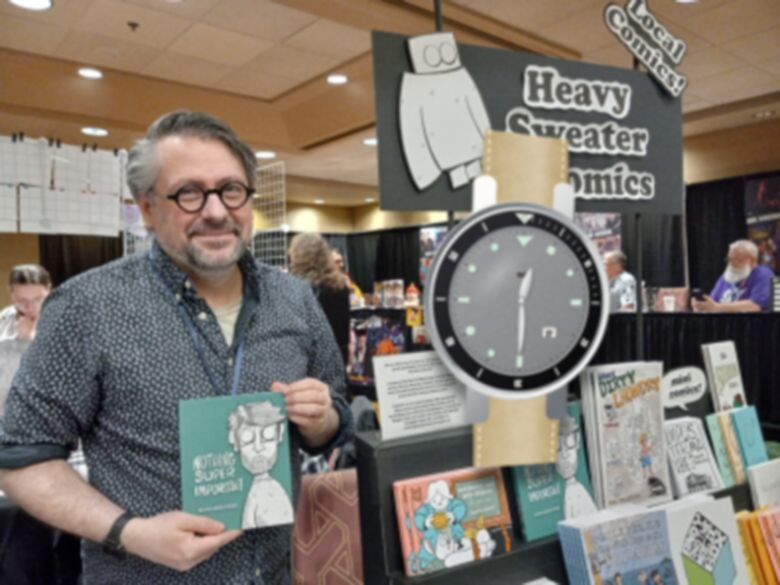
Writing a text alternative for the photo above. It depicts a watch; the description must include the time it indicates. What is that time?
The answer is 12:30
